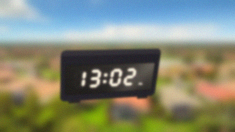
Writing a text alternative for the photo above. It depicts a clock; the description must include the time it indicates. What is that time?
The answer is 13:02
